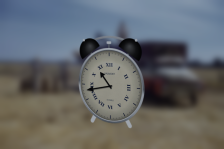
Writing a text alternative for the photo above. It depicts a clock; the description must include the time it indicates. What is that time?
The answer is 10:43
